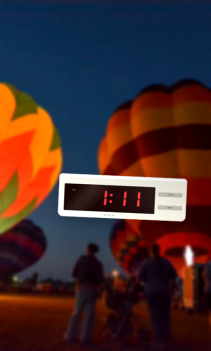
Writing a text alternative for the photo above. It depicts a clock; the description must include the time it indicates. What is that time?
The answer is 1:11
